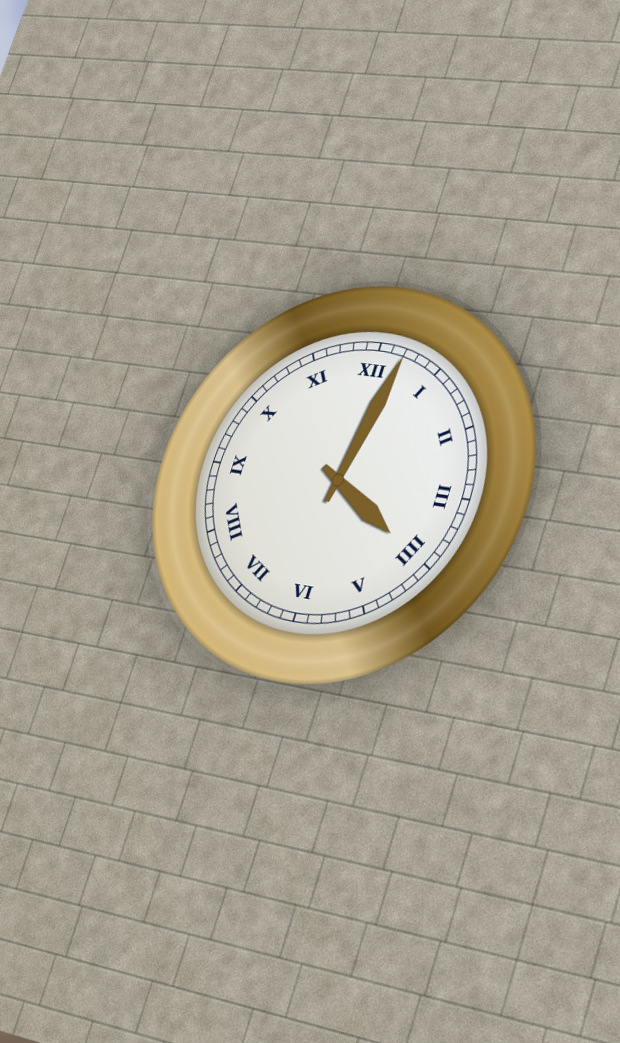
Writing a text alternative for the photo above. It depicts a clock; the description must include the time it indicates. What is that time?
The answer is 4:02
